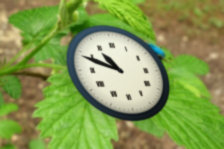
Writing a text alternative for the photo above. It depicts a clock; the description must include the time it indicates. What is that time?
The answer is 10:49
